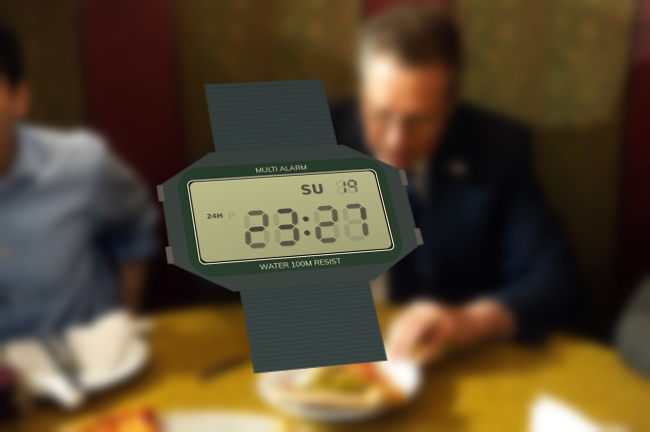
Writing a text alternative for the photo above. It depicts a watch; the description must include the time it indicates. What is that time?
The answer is 23:27
